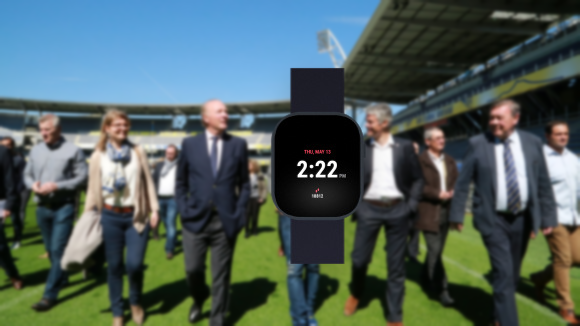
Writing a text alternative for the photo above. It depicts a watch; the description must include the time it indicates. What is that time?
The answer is 2:22
